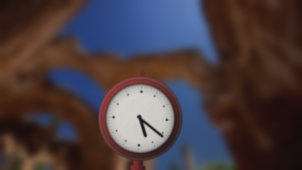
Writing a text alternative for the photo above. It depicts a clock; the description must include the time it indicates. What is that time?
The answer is 5:21
